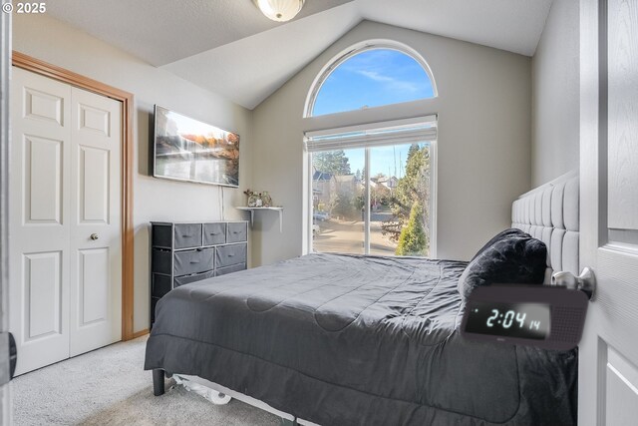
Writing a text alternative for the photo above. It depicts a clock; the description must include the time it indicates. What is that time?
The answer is 2:04:14
